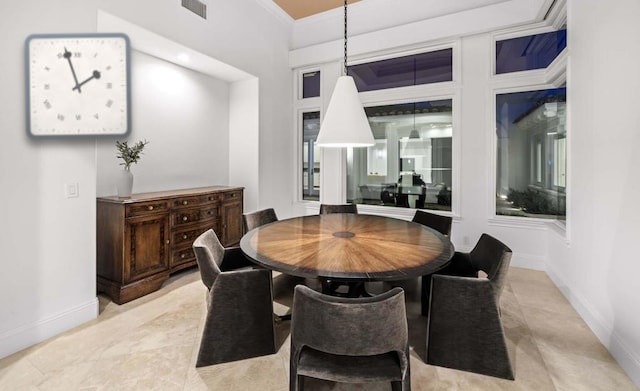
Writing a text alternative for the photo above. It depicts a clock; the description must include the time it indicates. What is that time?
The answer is 1:57
